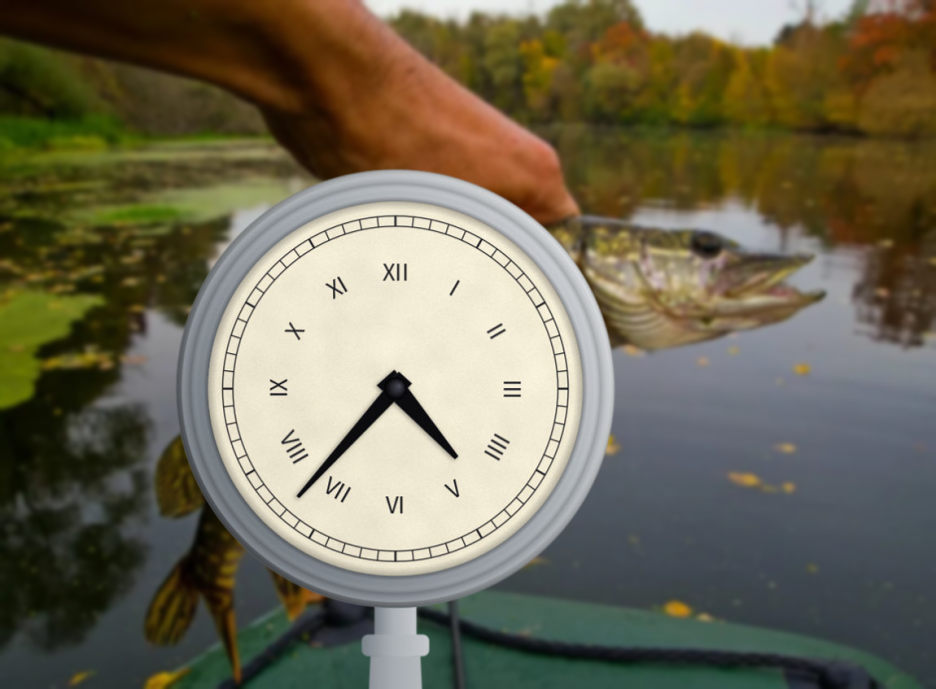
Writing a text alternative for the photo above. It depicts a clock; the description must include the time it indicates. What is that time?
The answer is 4:37
